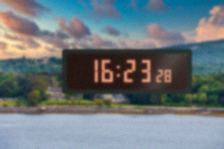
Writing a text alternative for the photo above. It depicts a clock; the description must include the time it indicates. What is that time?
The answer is 16:23:28
